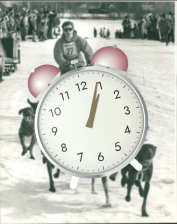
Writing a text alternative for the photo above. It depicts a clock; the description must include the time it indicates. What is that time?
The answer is 1:04
